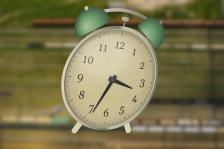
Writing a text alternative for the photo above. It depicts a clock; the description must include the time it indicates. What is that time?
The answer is 3:34
